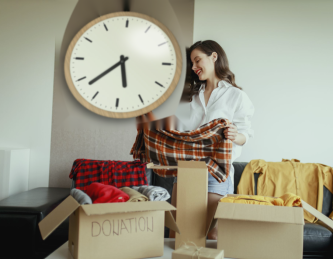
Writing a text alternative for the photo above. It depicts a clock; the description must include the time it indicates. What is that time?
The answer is 5:38
